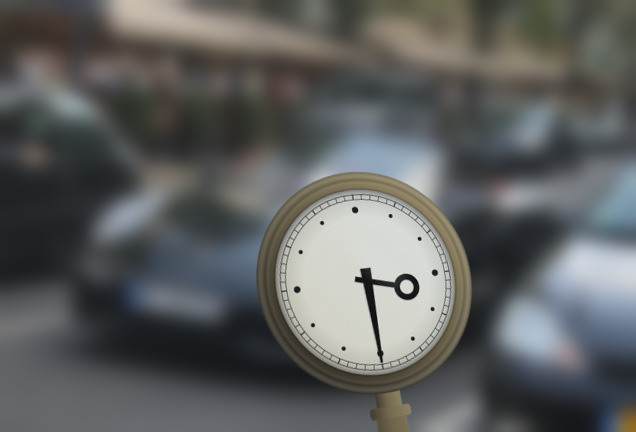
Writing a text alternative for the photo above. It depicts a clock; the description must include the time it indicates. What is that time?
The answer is 3:30
